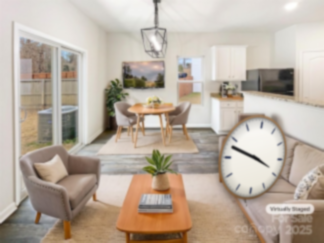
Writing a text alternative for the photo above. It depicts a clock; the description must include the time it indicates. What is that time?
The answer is 3:48
